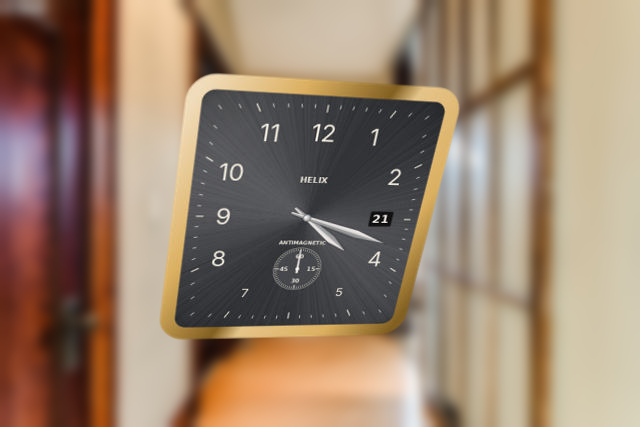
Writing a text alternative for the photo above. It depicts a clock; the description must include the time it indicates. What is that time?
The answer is 4:18
